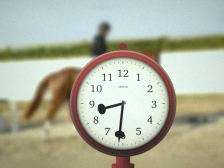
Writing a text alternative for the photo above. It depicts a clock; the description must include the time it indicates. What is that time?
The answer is 8:31
